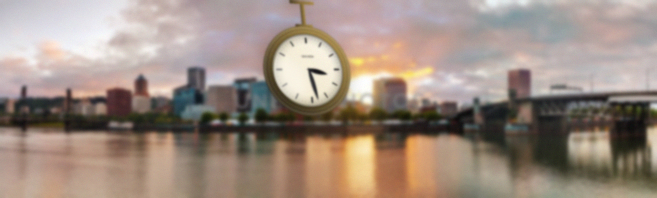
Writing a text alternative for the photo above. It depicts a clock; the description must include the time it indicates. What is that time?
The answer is 3:28
